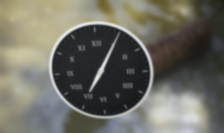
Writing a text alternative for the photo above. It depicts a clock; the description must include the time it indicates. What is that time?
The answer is 7:05
